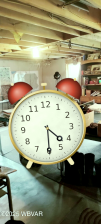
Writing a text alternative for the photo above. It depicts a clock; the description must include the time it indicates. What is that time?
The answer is 4:30
